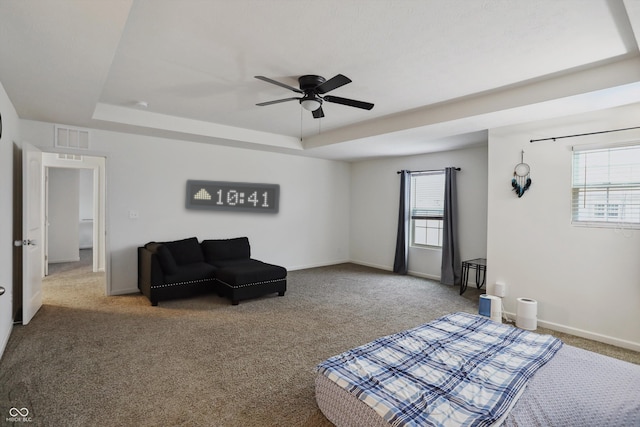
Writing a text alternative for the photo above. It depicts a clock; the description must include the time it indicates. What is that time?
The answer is 10:41
